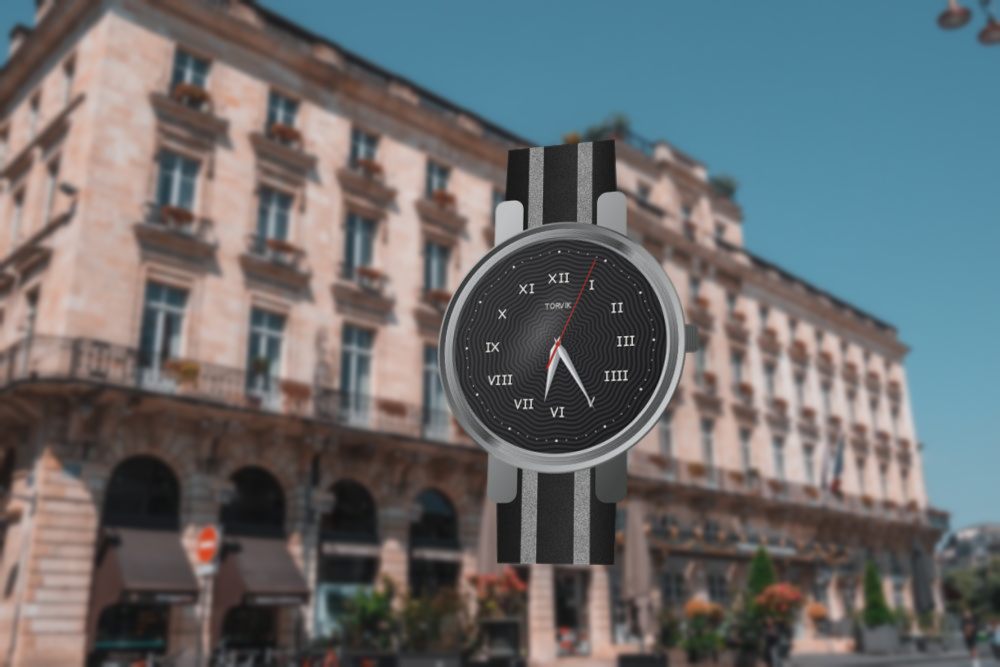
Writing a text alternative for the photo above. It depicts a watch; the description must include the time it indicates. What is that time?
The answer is 6:25:04
